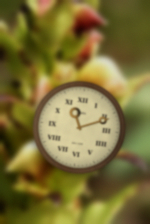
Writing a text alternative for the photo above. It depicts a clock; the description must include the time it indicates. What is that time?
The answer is 11:11
